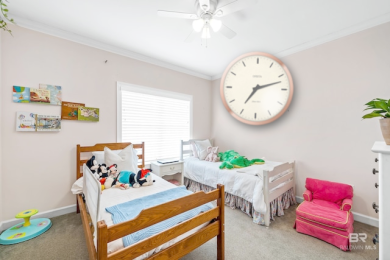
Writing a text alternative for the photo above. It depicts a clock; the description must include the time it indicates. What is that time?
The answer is 7:12
